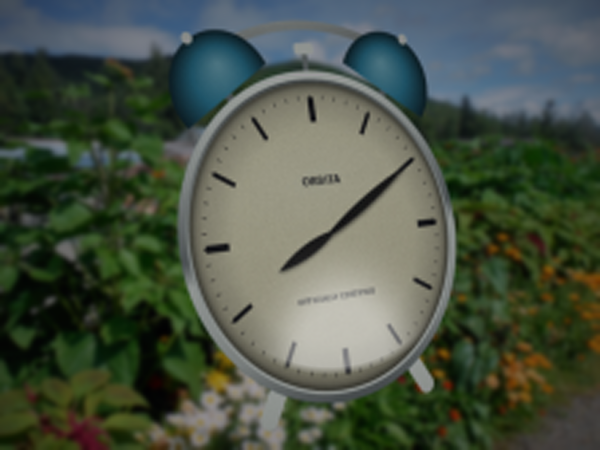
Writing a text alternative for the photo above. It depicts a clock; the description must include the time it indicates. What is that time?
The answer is 8:10
